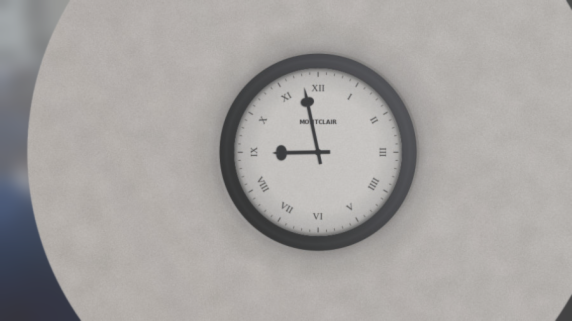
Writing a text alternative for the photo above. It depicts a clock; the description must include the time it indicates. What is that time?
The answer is 8:58
